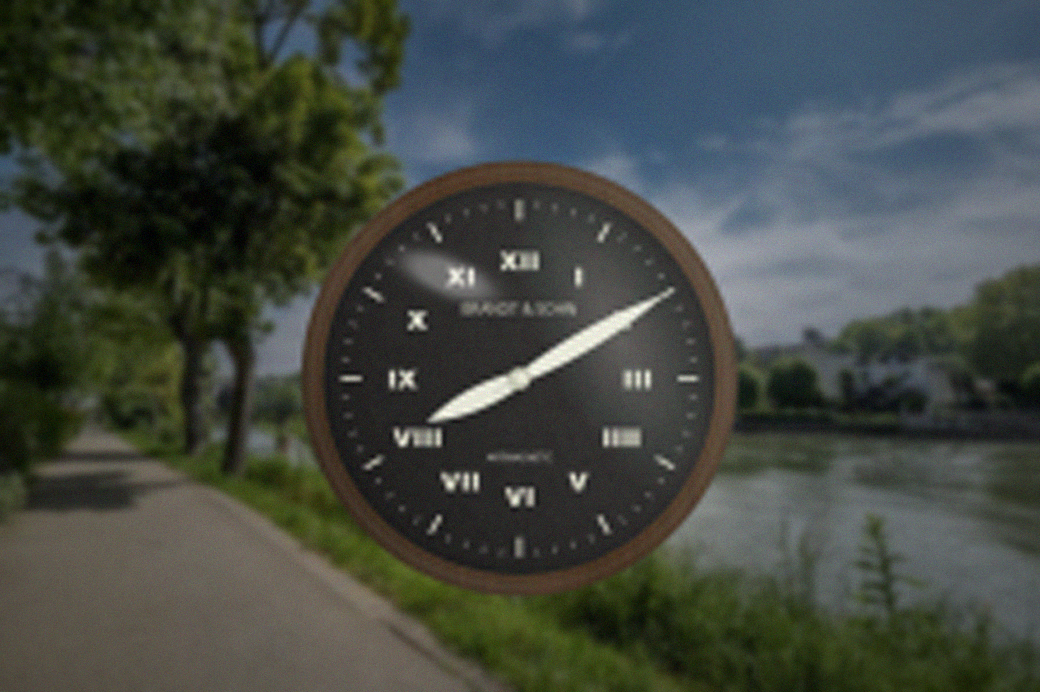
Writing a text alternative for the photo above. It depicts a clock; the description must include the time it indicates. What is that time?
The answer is 8:10
